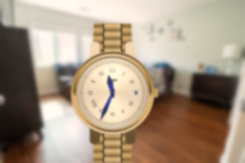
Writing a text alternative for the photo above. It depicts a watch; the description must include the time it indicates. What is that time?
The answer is 11:34
